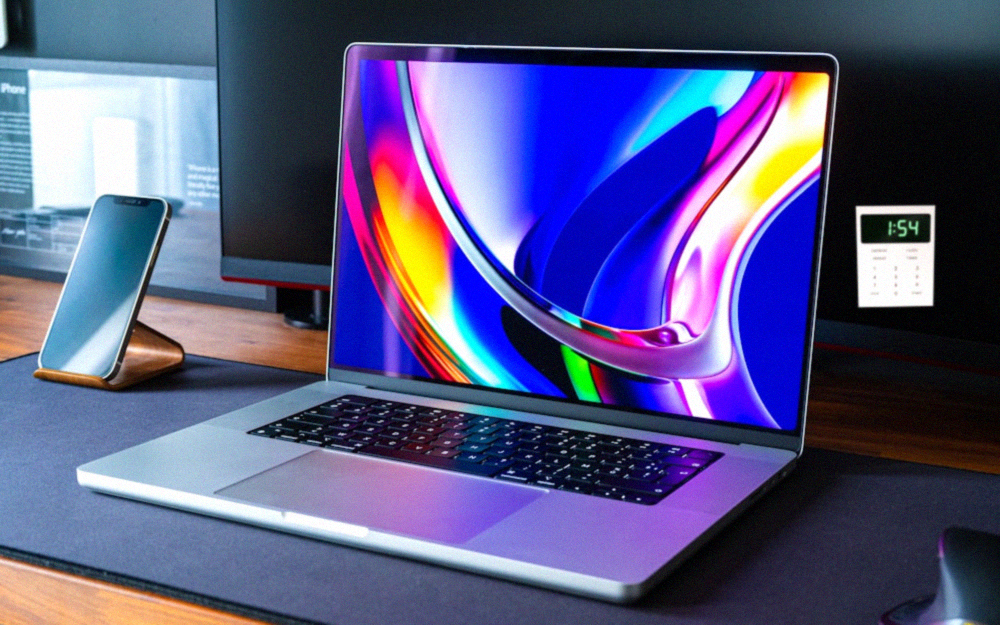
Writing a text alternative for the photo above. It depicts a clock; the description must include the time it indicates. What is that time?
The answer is 1:54
